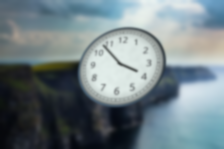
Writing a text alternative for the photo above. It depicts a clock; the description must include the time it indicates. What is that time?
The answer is 3:53
